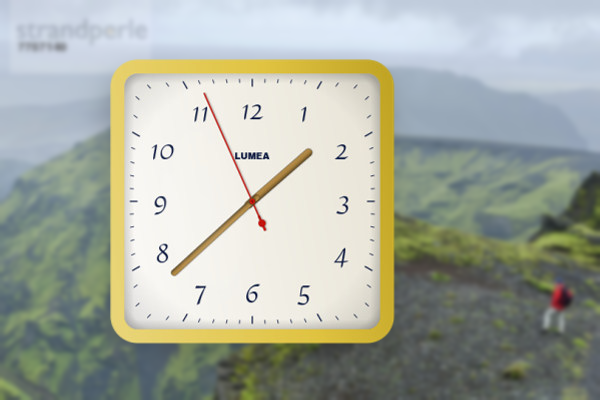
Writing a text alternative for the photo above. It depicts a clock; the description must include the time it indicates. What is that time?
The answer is 1:37:56
